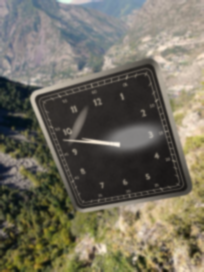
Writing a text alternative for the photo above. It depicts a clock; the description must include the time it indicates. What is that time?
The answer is 9:48
